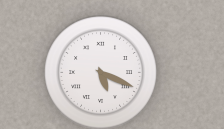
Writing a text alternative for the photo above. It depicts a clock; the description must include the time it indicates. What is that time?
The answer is 5:19
